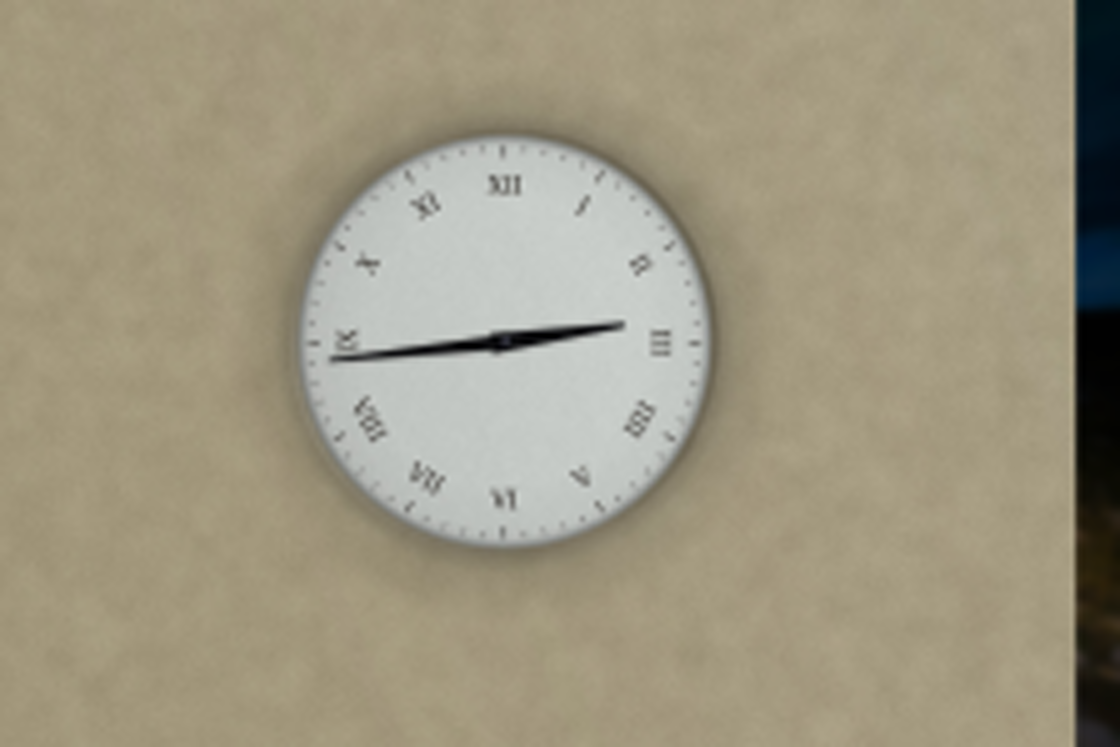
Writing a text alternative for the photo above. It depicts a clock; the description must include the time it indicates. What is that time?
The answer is 2:44
